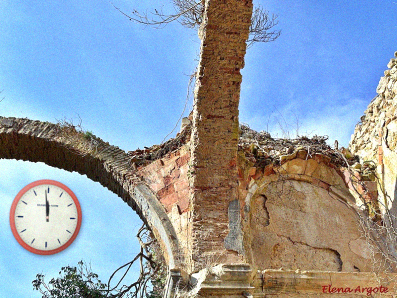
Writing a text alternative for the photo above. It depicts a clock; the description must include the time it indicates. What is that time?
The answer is 11:59
